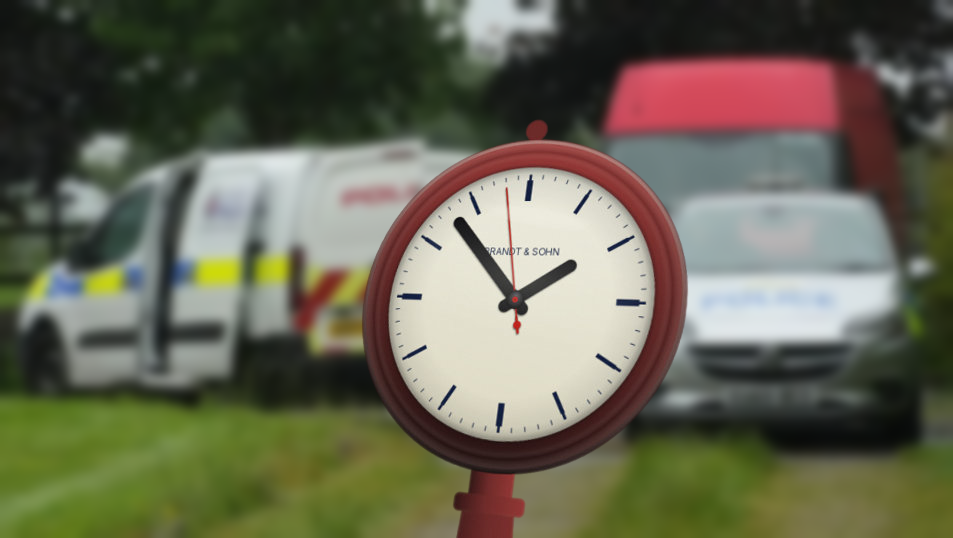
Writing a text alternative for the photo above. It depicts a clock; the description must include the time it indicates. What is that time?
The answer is 1:52:58
